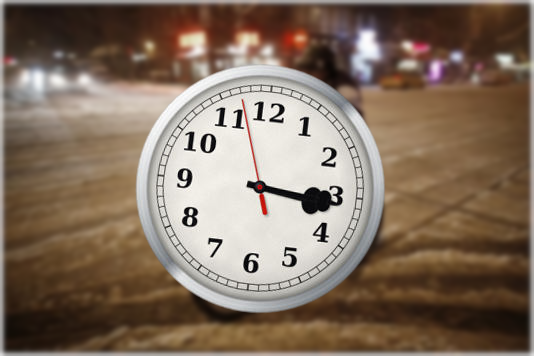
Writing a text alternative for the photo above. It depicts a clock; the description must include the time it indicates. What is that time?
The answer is 3:15:57
